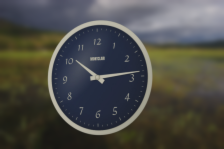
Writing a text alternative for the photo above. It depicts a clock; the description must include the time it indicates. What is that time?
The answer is 10:14
